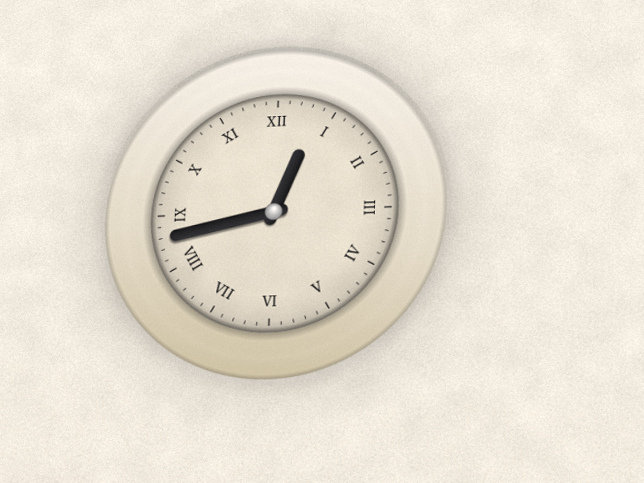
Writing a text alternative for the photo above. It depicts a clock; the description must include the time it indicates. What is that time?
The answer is 12:43
